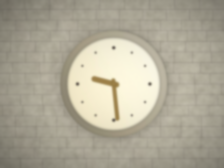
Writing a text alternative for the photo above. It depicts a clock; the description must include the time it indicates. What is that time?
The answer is 9:29
